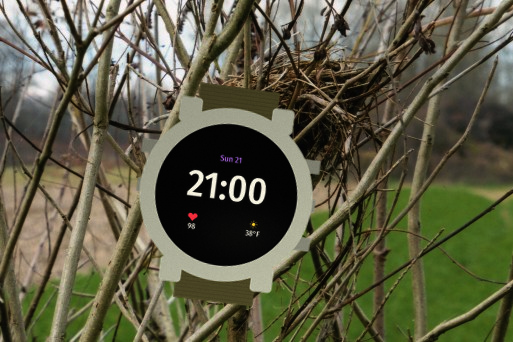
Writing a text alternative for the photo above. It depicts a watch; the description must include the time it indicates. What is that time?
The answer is 21:00
